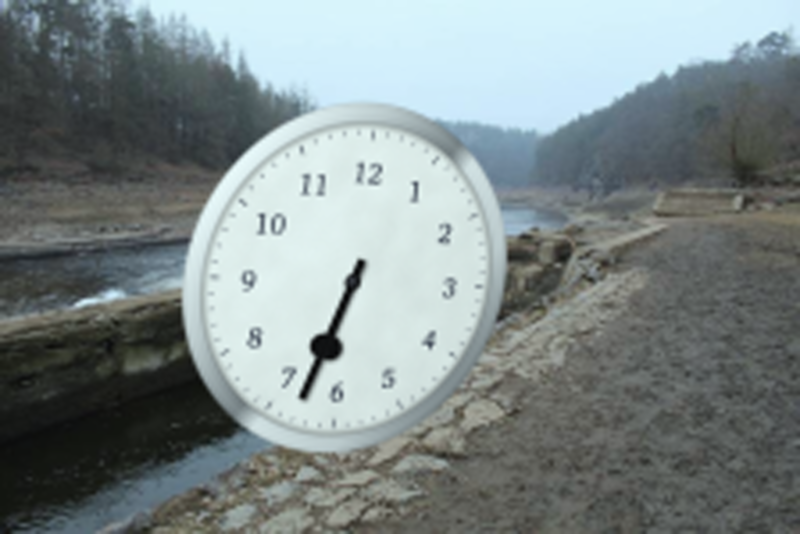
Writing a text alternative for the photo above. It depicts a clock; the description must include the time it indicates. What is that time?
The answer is 6:33
